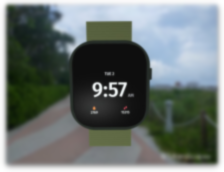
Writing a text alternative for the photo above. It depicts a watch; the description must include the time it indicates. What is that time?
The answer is 9:57
